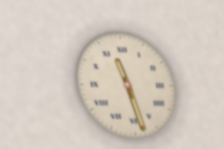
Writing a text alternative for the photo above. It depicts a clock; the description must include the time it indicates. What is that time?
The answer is 11:28
